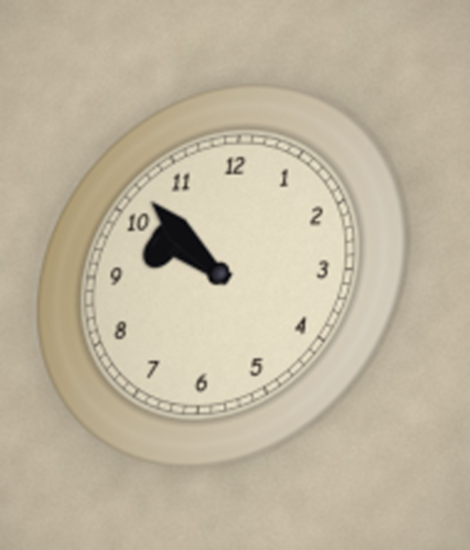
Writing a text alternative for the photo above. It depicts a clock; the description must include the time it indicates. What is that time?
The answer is 9:52
